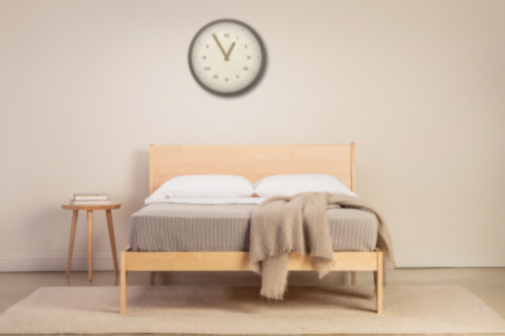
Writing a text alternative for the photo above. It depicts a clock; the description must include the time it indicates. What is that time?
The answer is 12:55
